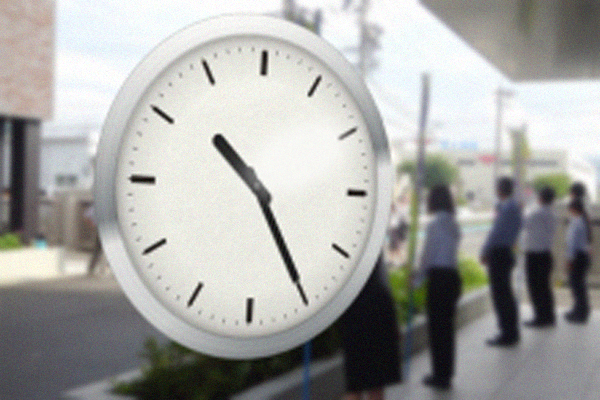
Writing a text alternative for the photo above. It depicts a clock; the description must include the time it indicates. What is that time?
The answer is 10:25
